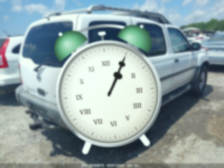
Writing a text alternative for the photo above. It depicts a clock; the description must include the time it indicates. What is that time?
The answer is 1:05
